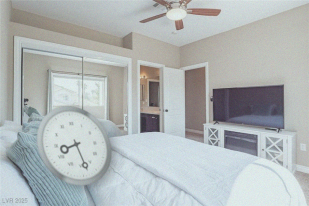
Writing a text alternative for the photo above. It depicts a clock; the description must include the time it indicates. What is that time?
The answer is 8:28
